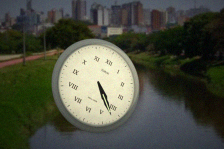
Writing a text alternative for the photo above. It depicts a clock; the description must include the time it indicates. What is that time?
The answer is 4:22
